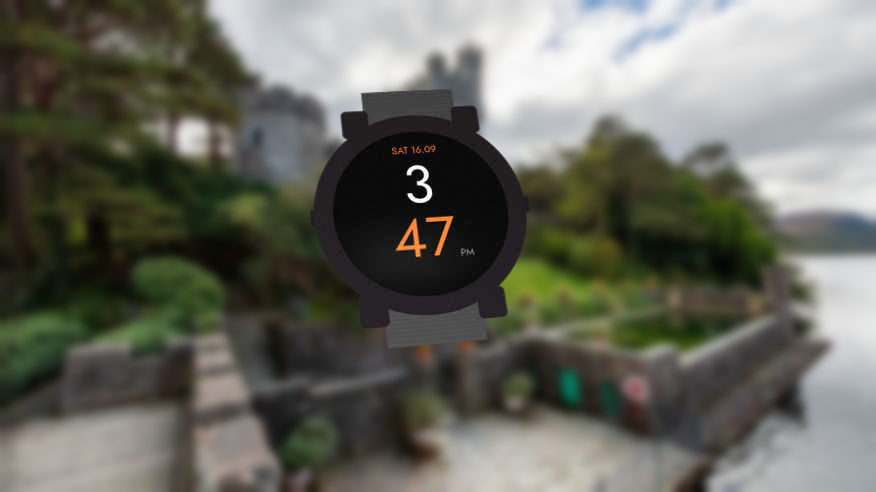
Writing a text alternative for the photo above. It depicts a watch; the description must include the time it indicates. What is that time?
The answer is 3:47
